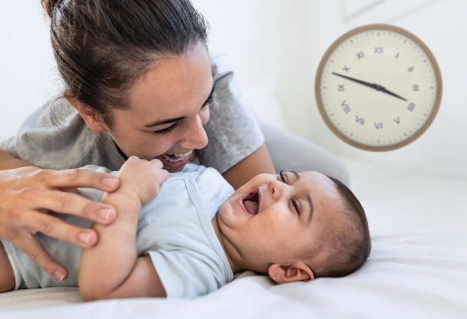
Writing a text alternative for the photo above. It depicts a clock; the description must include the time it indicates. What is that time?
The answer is 3:48
